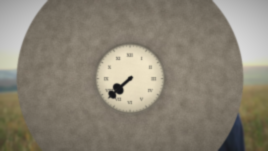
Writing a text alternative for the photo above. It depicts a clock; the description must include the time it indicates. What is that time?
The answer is 7:38
